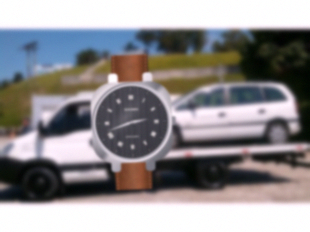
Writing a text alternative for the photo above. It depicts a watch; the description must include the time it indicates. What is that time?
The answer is 2:42
